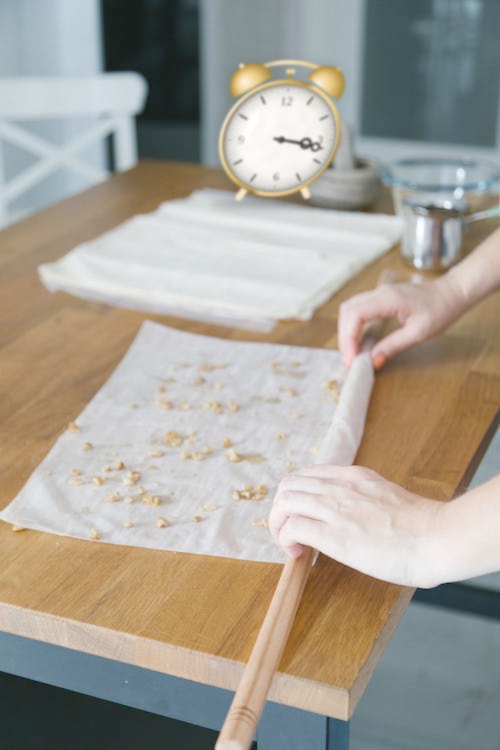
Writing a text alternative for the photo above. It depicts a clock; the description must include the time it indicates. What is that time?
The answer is 3:17
